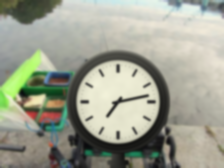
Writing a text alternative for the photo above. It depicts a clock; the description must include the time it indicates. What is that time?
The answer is 7:13
